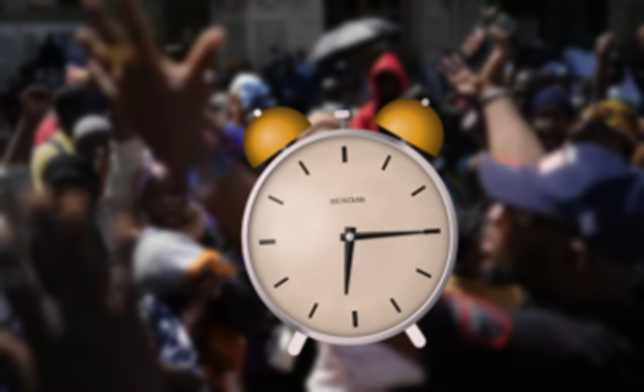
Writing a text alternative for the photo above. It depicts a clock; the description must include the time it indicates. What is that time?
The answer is 6:15
